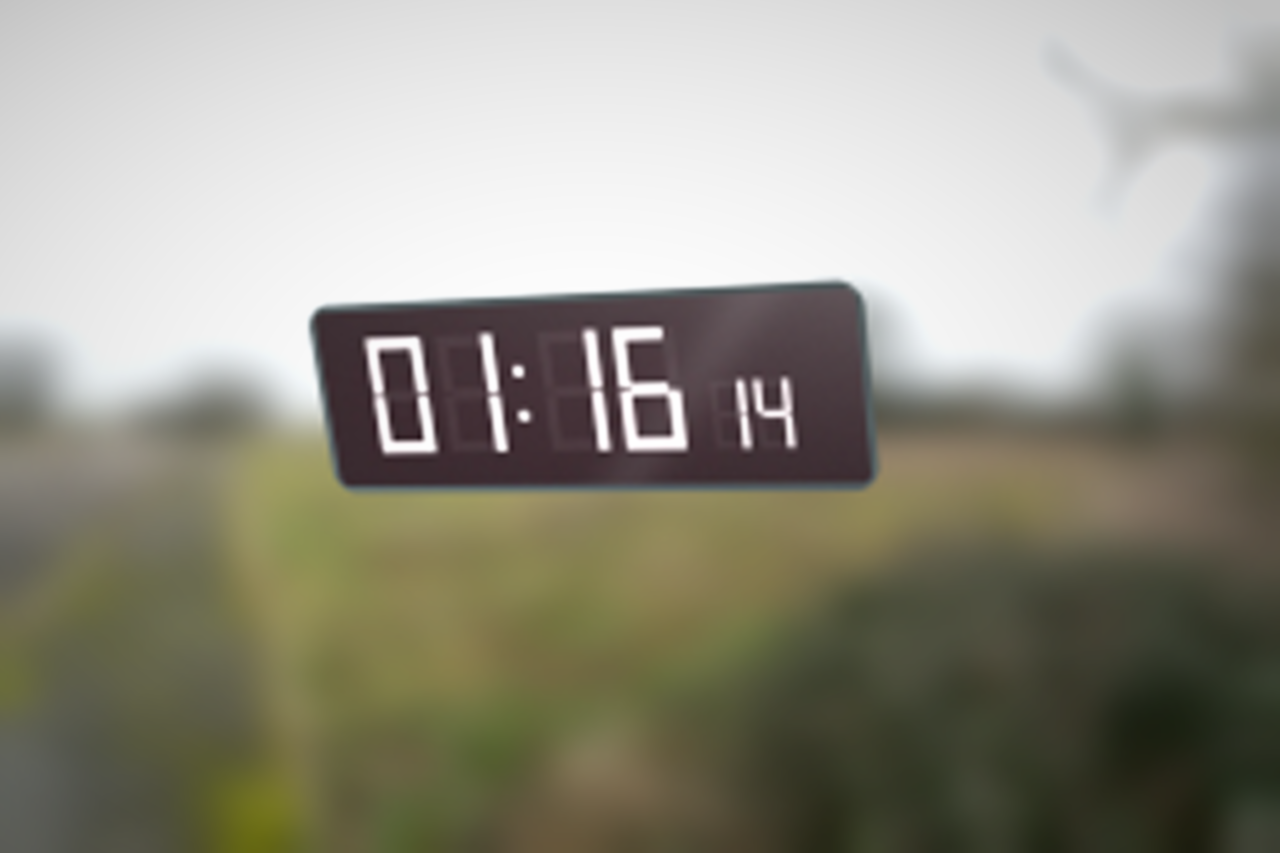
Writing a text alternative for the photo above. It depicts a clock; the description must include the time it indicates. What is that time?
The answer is 1:16:14
